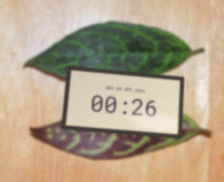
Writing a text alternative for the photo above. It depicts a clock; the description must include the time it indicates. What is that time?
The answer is 0:26
